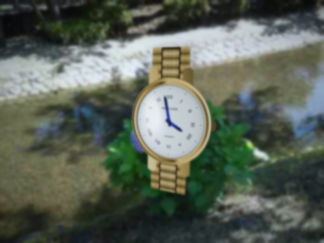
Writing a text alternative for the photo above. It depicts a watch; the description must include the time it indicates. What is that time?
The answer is 3:58
